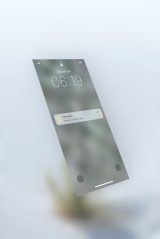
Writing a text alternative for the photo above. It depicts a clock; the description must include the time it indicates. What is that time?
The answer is 6:19
